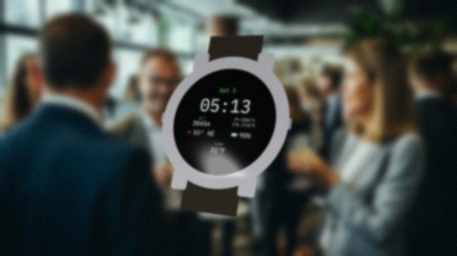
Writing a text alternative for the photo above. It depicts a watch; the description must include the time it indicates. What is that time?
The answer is 5:13
